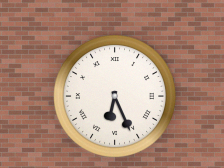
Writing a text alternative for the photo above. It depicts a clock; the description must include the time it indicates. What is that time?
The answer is 6:26
